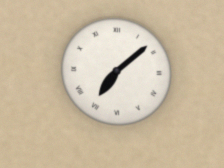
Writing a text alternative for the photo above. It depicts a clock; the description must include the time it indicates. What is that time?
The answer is 7:08
